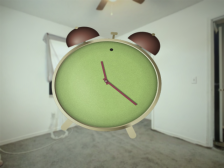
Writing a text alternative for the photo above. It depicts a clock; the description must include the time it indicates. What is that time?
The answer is 11:21
